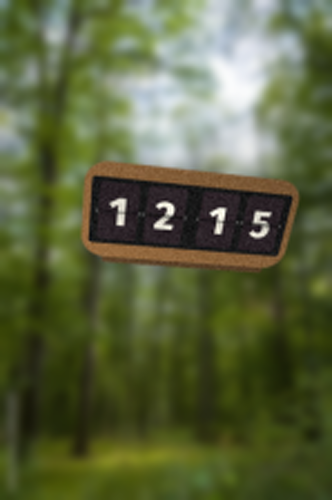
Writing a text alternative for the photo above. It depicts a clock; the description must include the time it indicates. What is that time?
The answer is 12:15
